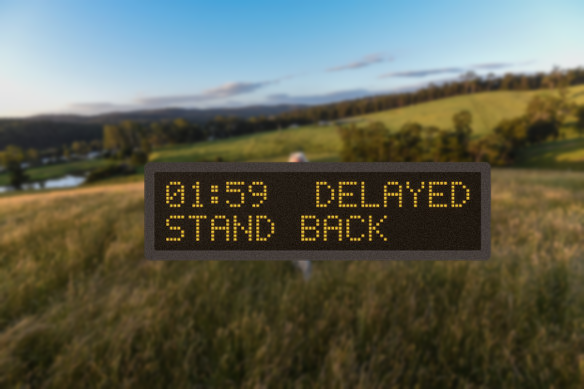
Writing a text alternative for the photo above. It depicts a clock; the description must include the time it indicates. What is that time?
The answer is 1:59
